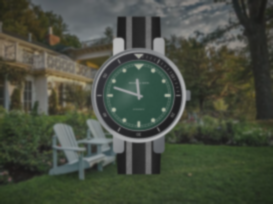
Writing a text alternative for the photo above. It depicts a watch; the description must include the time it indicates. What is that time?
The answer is 11:48
